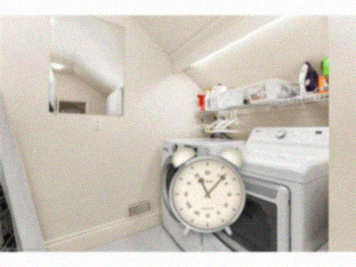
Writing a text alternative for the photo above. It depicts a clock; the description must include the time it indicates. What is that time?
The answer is 11:07
